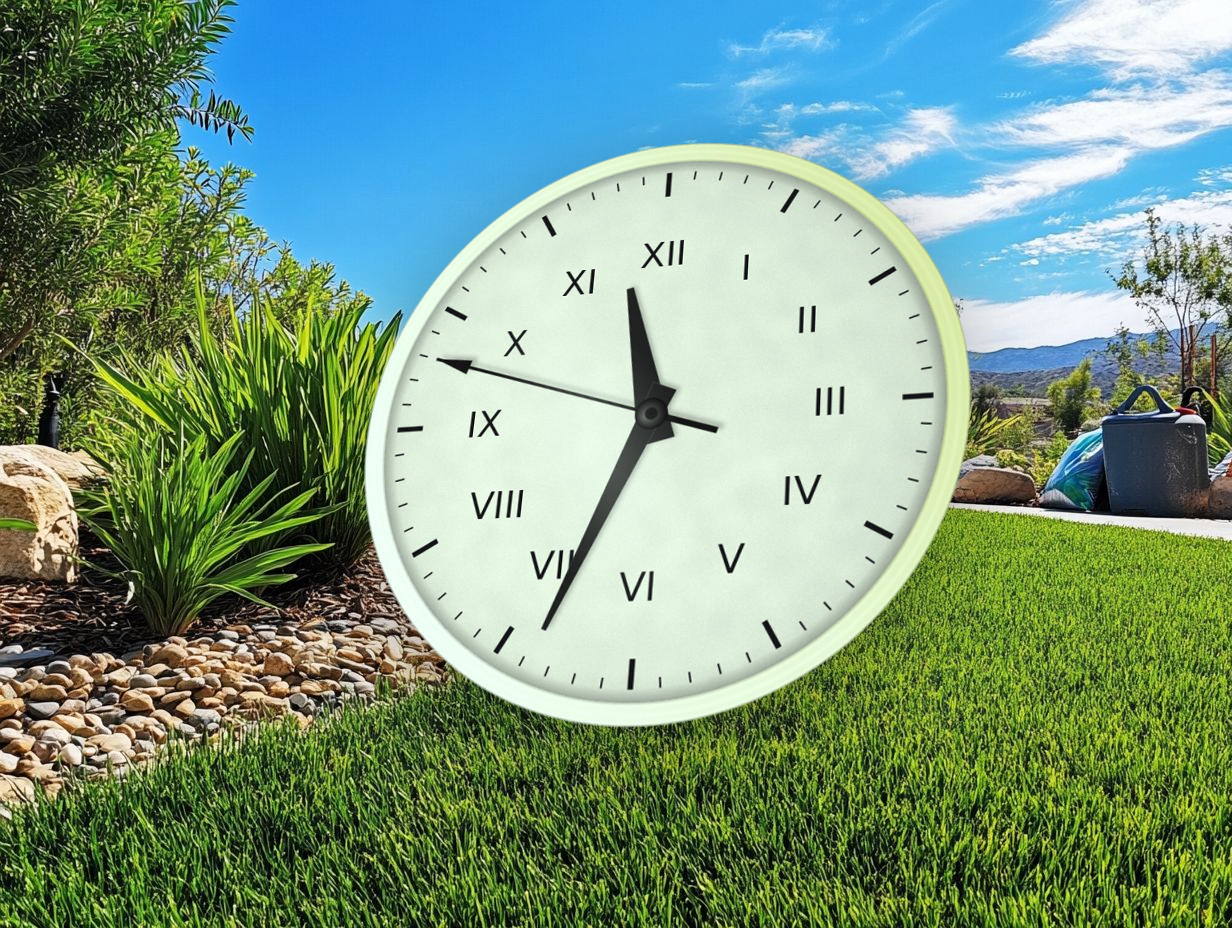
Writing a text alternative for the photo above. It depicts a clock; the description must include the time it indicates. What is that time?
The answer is 11:33:48
